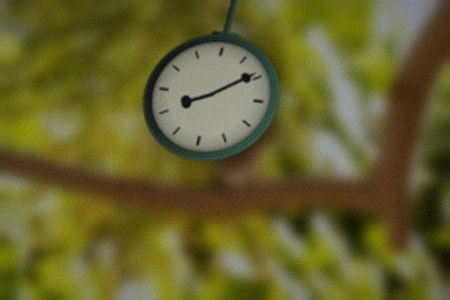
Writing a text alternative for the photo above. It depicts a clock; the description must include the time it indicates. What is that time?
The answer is 8:09
